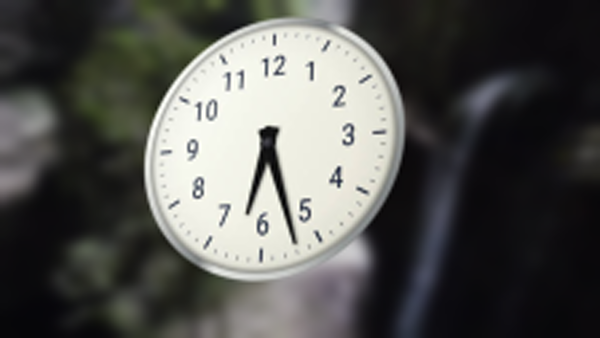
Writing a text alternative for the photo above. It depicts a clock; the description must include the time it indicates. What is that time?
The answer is 6:27
